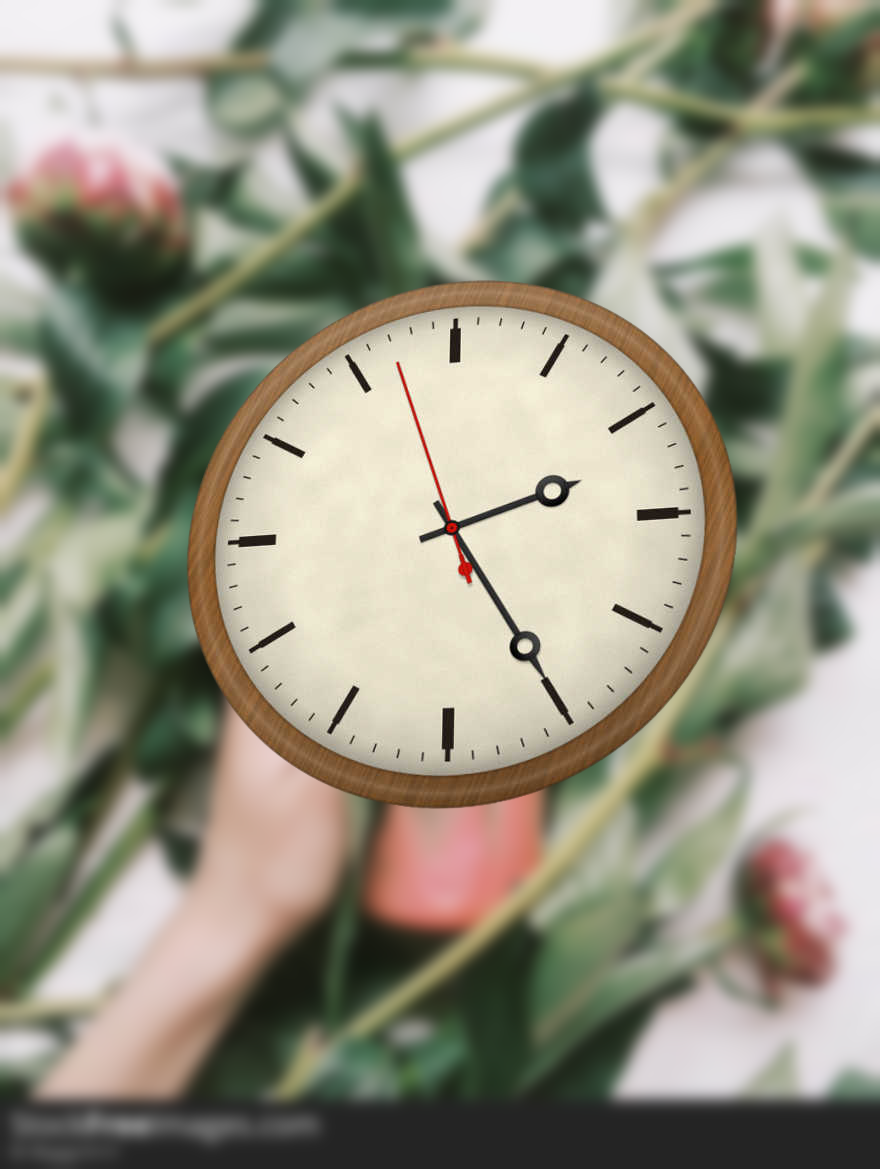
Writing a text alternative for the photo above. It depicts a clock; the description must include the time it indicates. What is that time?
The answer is 2:24:57
